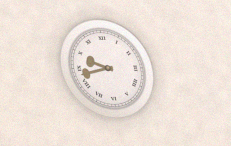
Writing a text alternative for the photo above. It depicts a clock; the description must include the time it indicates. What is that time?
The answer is 9:43
